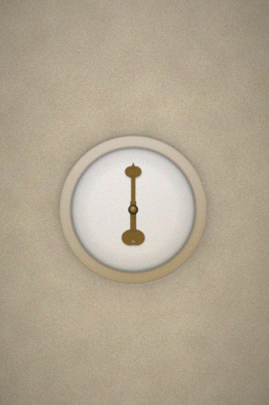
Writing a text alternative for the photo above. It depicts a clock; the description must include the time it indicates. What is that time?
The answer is 6:00
